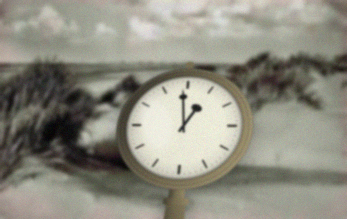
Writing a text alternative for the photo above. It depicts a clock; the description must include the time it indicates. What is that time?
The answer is 12:59
